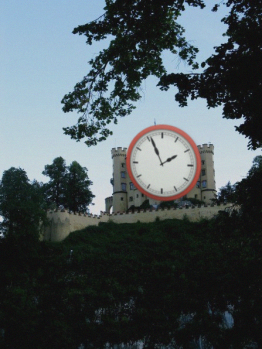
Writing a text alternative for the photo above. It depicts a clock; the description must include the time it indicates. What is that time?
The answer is 1:56
